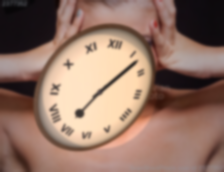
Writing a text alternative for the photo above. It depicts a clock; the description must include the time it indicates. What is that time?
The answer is 7:07
